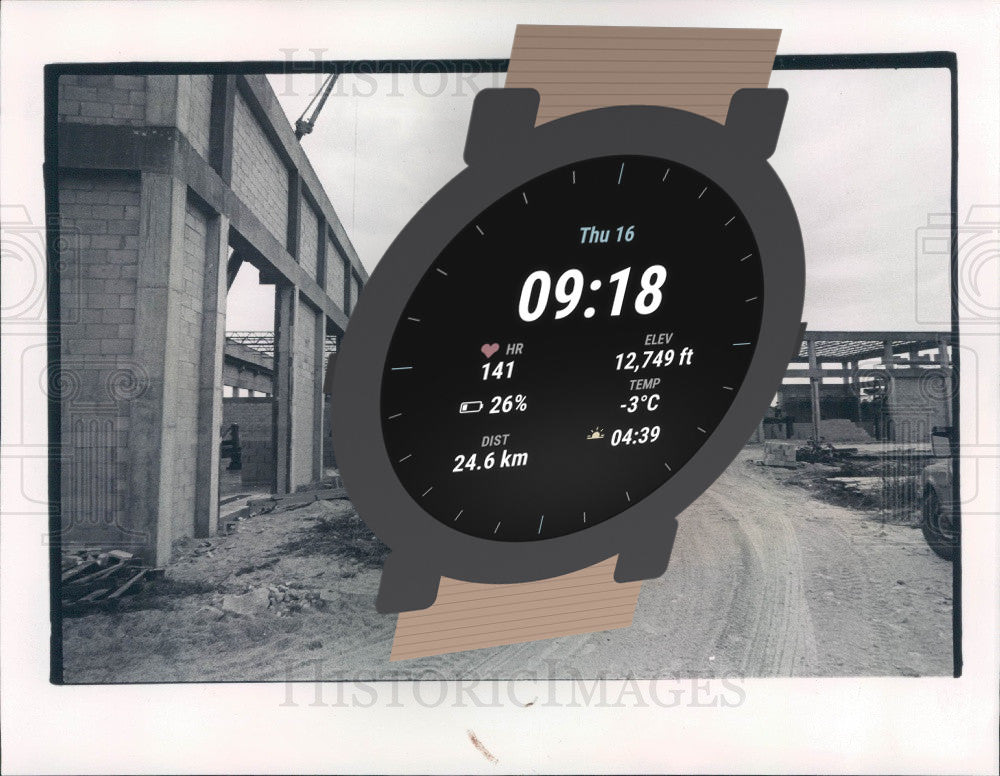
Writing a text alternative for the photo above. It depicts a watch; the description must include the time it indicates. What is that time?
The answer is 9:18
